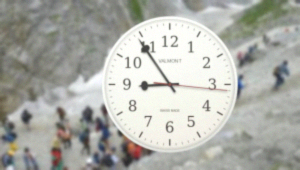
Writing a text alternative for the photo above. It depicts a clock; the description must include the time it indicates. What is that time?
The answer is 8:54:16
